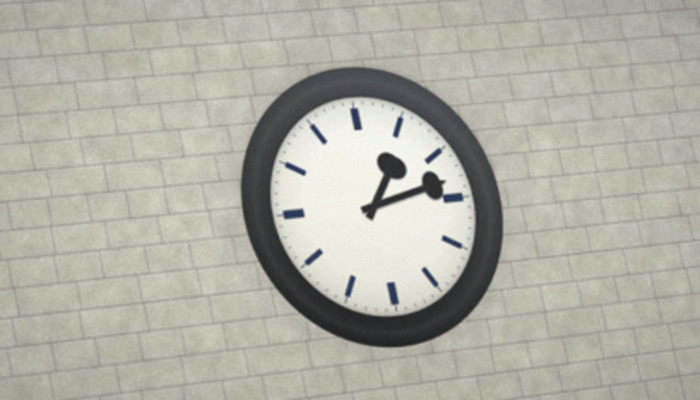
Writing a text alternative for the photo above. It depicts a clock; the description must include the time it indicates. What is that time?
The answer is 1:13
